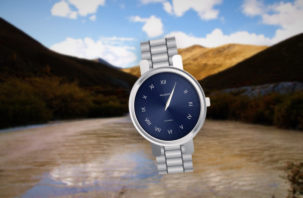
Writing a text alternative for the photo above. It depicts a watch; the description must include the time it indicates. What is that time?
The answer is 1:05
